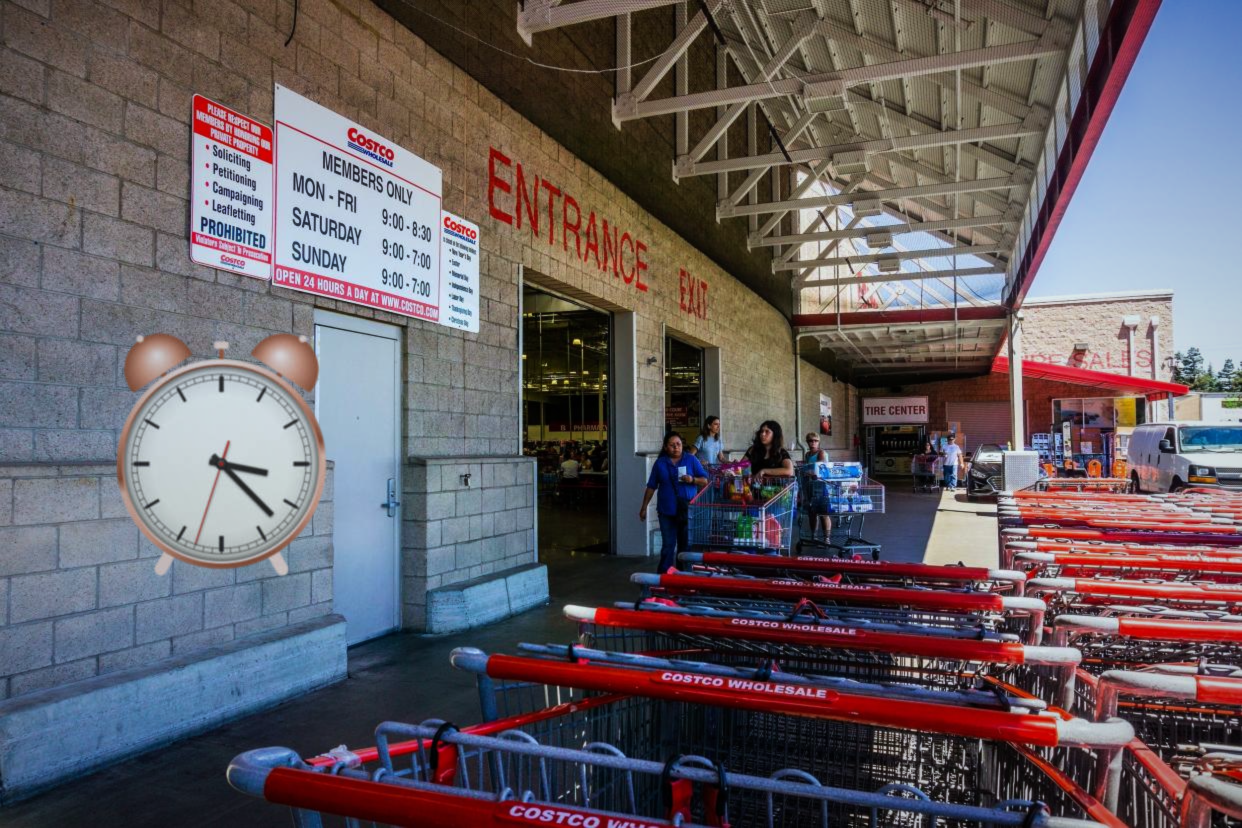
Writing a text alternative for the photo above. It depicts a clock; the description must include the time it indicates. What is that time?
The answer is 3:22:33
